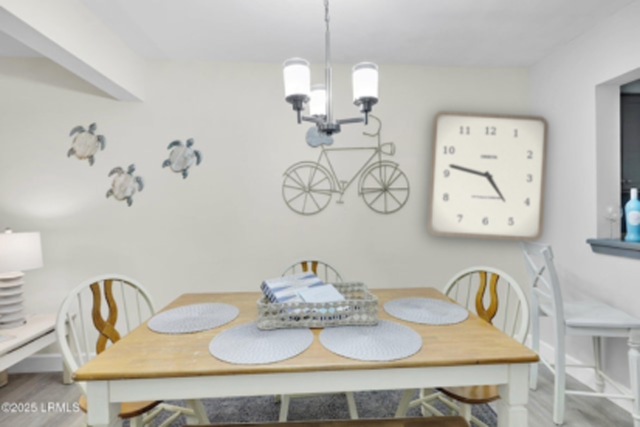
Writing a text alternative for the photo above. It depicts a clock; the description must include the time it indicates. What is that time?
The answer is 4:47
